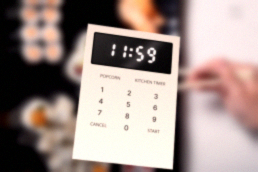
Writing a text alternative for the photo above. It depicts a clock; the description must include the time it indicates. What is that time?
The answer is 11:59
